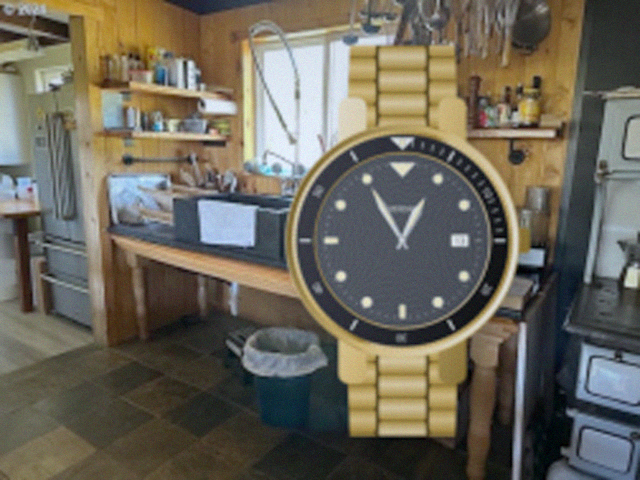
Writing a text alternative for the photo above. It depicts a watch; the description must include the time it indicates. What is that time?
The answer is 12:55
